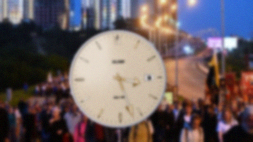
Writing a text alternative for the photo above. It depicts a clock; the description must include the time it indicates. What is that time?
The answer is 3:27
